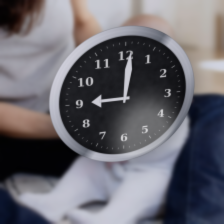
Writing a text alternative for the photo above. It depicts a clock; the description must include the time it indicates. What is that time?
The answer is 9:01
